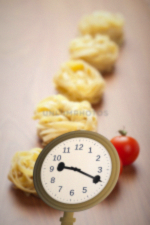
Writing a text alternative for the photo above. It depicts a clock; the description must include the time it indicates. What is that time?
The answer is 9:19
